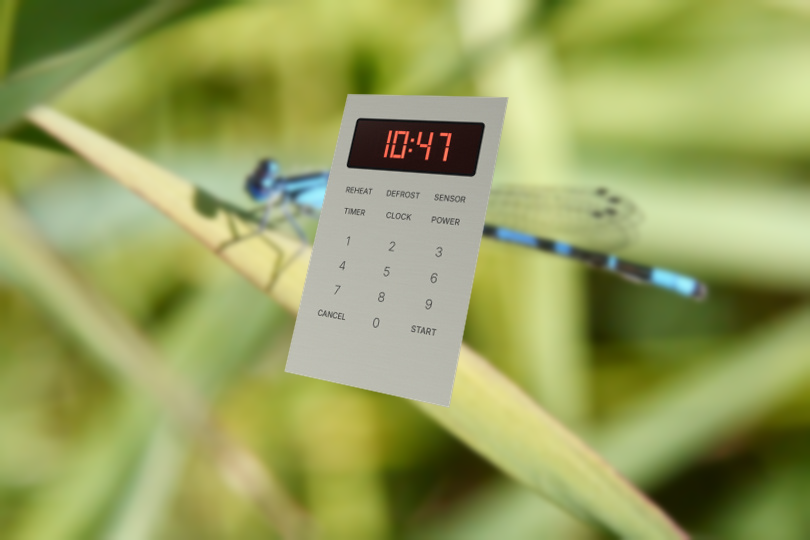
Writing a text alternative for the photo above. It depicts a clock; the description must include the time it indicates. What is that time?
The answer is 10:47
